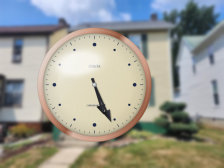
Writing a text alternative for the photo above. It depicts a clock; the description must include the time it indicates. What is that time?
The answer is 5:26
